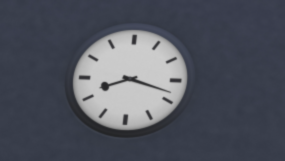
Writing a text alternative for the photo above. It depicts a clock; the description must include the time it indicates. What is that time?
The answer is 8:18
